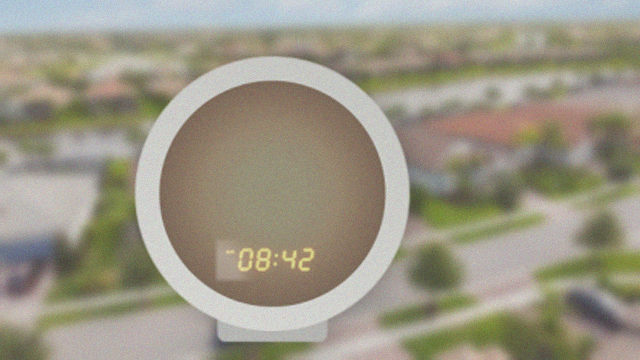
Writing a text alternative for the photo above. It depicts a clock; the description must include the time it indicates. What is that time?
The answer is 8:42
